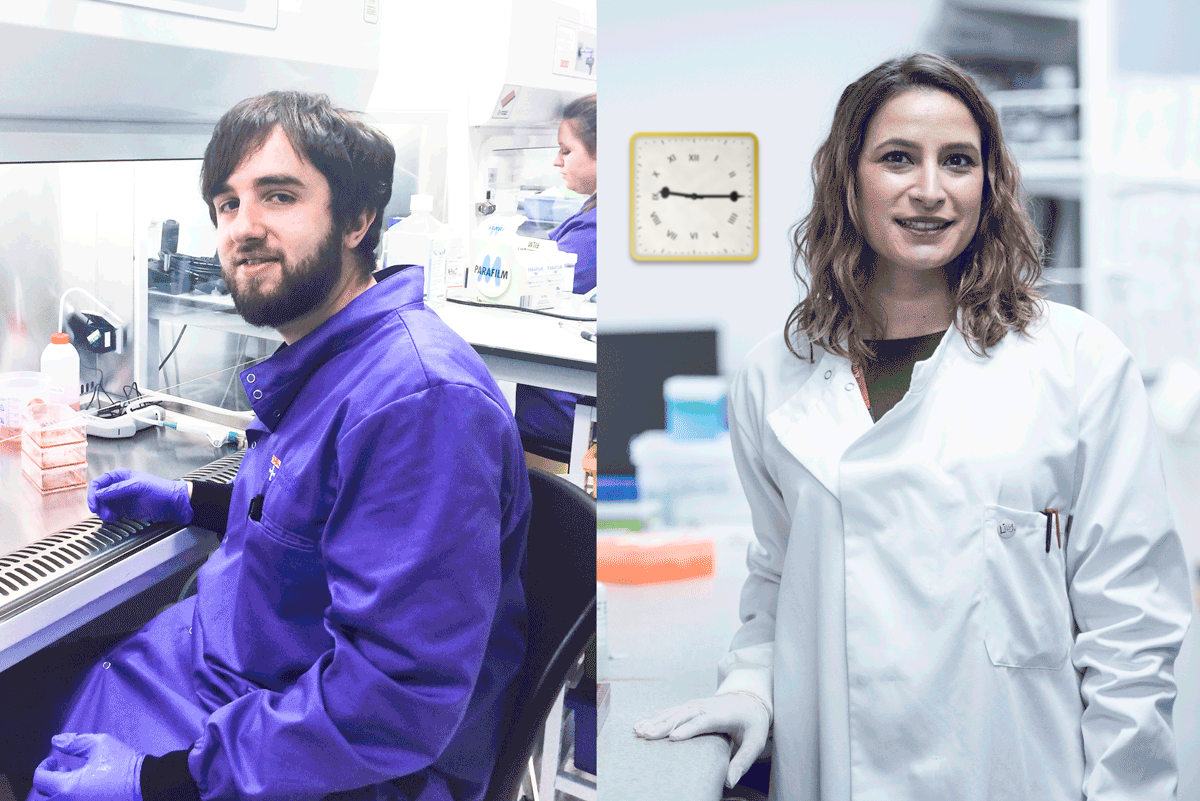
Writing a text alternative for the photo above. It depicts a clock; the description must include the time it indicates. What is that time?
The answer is 9:15
